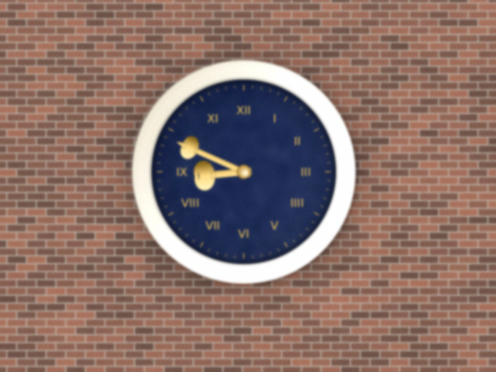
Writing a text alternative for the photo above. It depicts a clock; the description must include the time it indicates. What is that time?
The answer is 8:49
